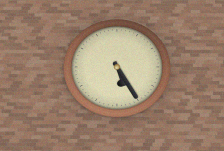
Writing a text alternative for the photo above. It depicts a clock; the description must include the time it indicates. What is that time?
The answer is 5:25
